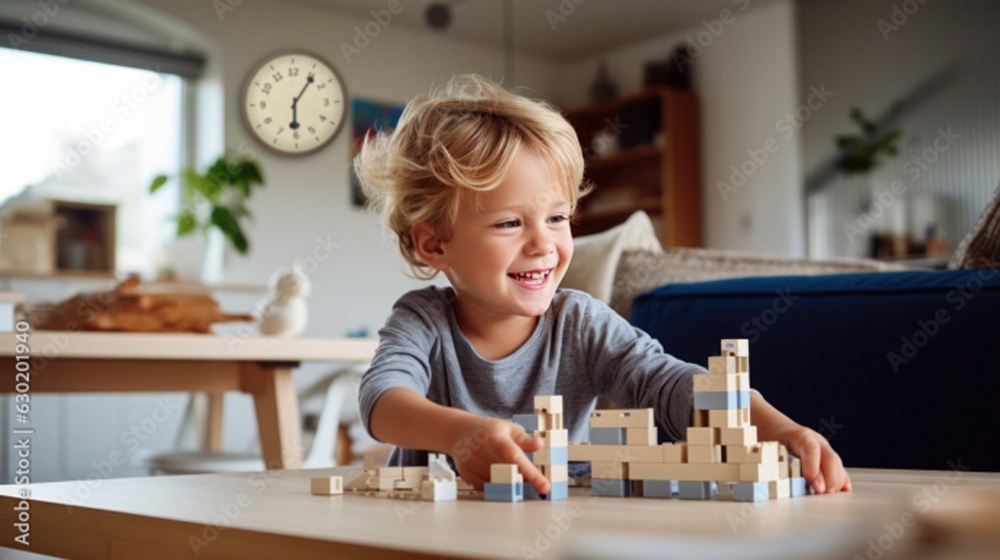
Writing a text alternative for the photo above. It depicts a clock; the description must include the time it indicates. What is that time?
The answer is 6:06
